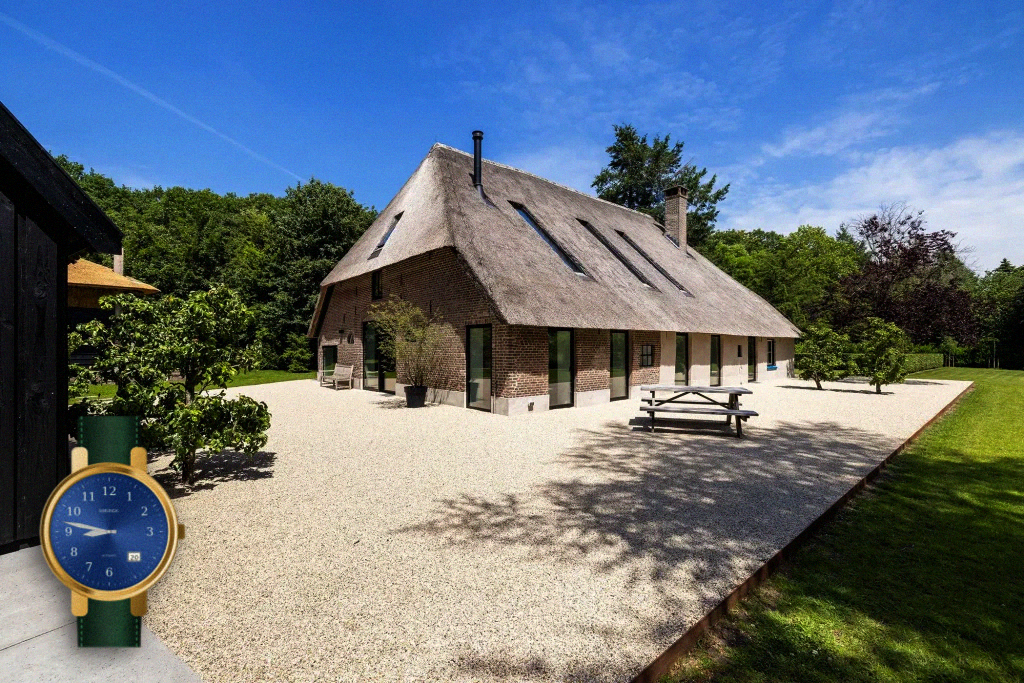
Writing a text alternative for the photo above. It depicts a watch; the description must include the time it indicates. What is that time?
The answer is 8:47
